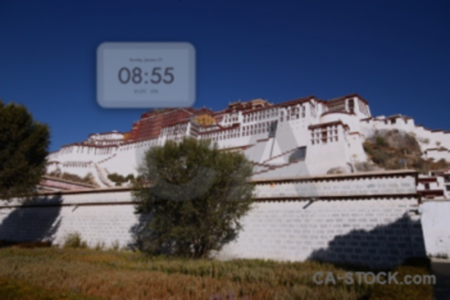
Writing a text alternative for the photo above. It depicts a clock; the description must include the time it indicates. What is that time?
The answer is 8:55
